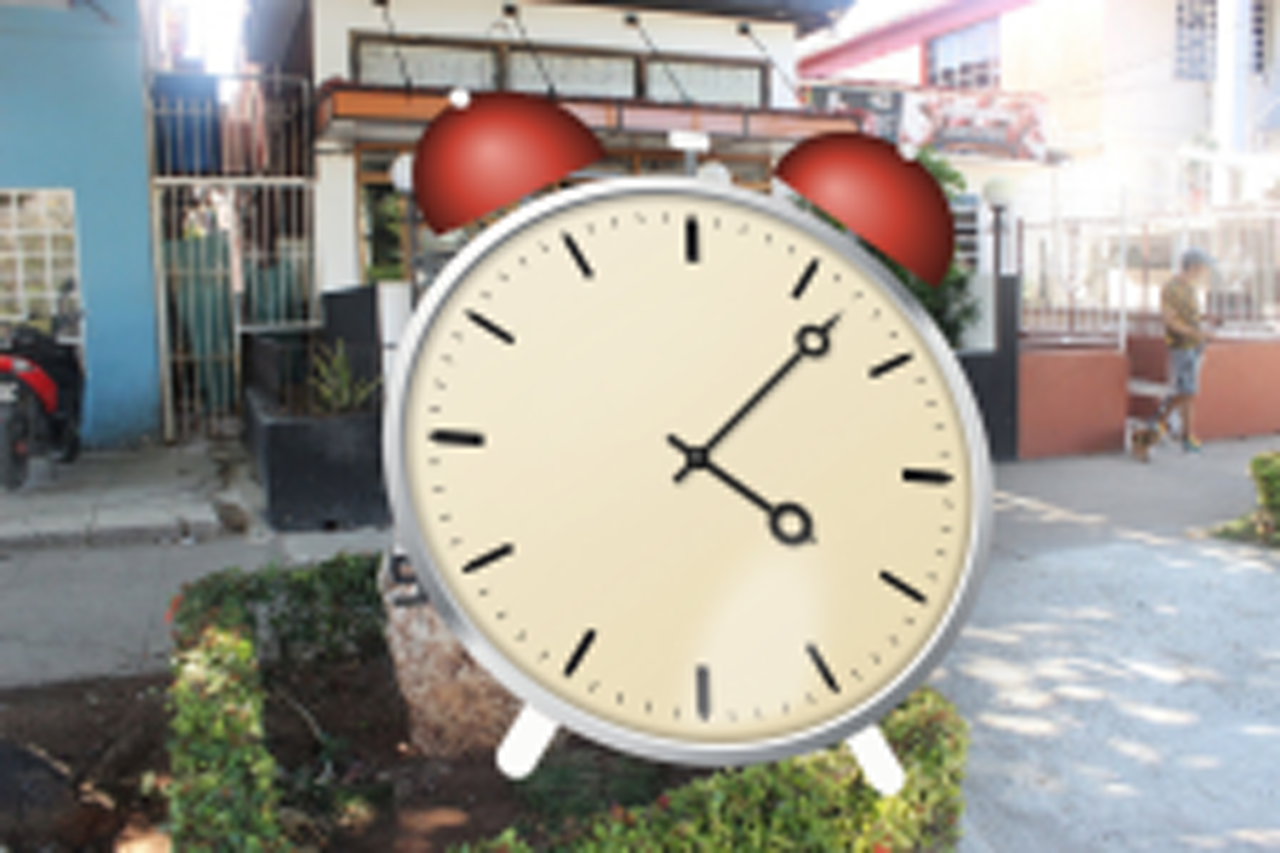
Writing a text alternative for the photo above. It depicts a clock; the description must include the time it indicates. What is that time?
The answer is 4:07
